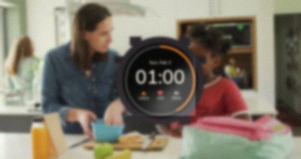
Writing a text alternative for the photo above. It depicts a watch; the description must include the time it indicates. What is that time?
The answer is 1:00
